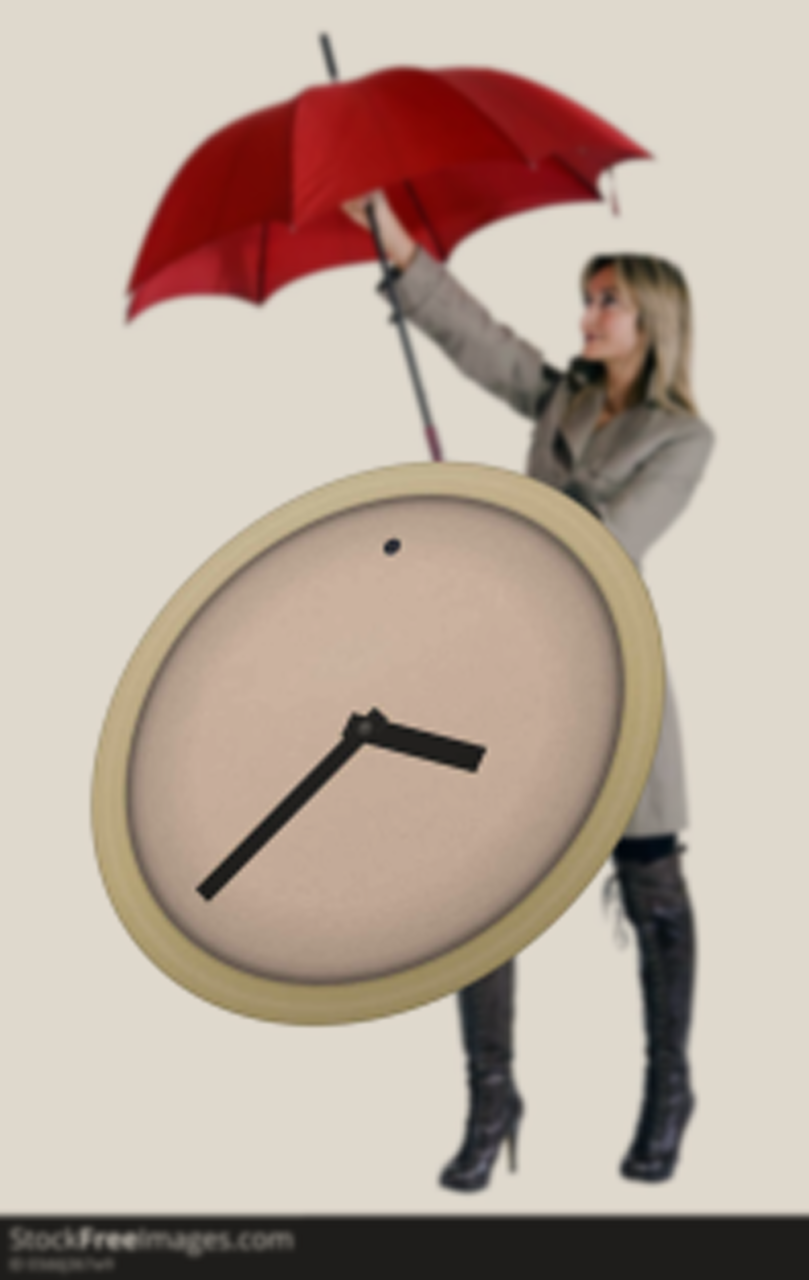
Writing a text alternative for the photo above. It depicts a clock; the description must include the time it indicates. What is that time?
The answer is 3:37
